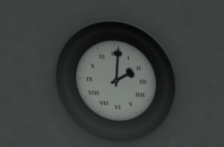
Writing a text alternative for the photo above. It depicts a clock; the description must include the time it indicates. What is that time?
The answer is 2:01
